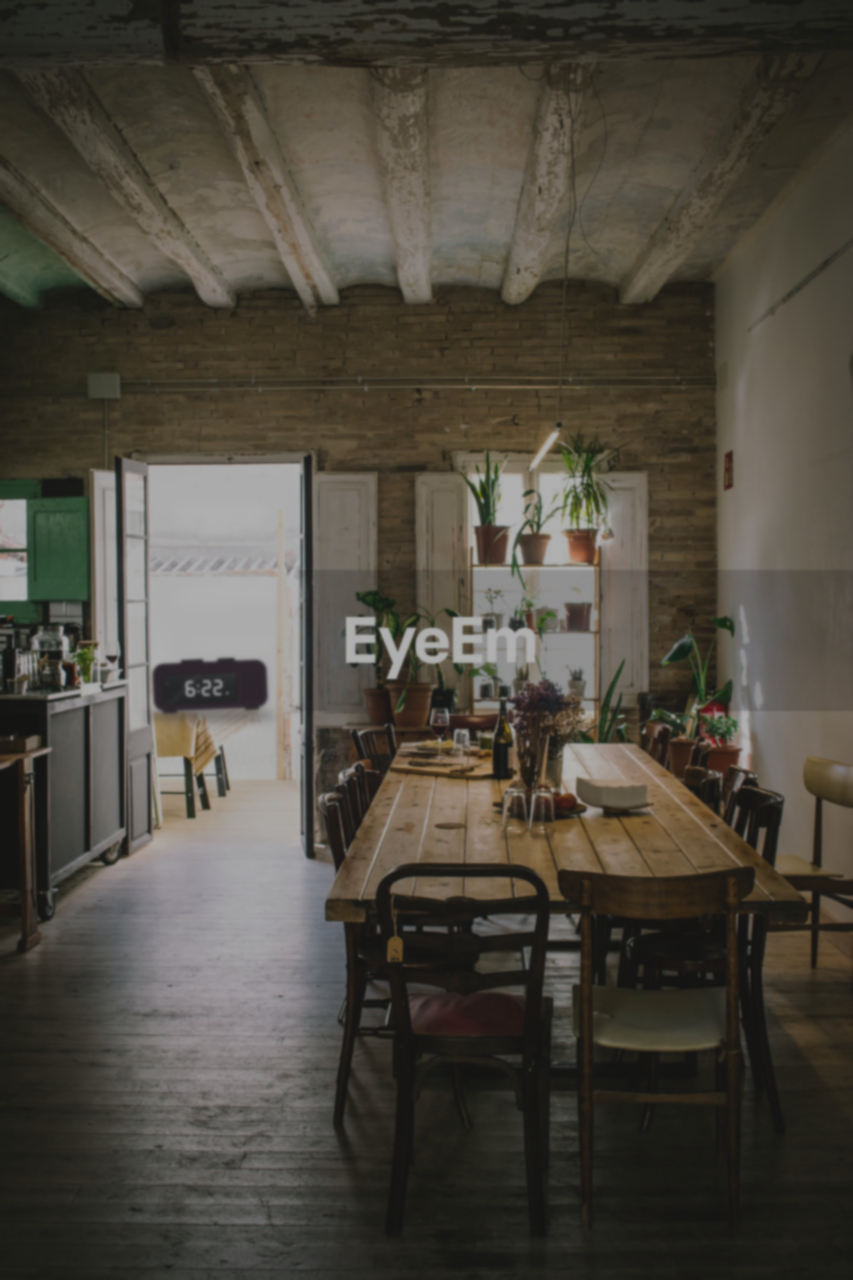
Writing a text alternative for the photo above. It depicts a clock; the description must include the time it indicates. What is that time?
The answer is 6:22
